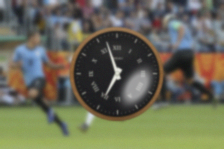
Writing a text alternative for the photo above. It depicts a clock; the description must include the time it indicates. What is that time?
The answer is 6:57
